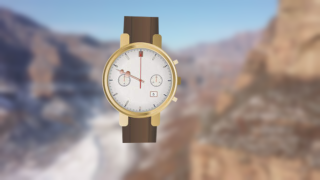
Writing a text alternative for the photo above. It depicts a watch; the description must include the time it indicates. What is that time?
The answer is 9:49
